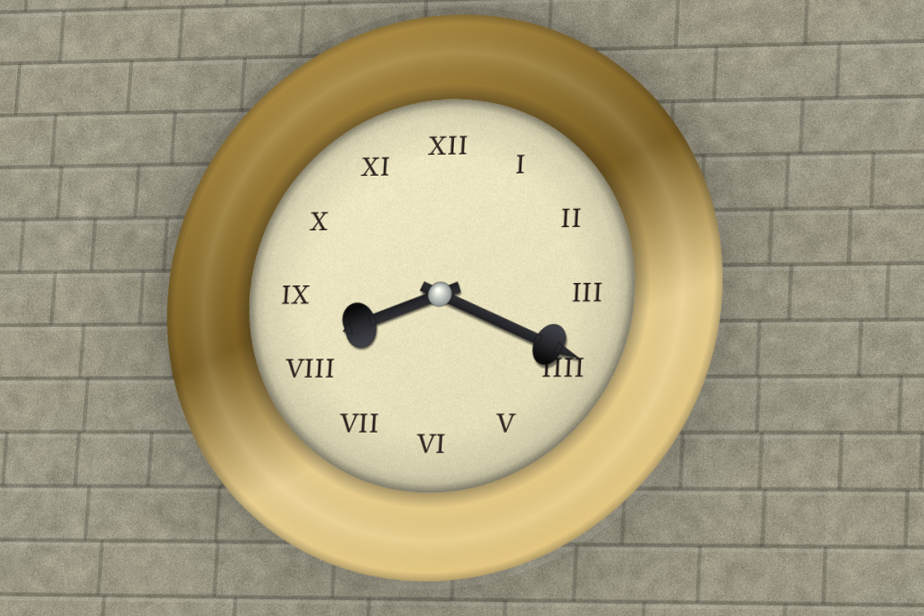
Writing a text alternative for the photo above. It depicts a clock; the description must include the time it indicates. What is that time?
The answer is 8:19
